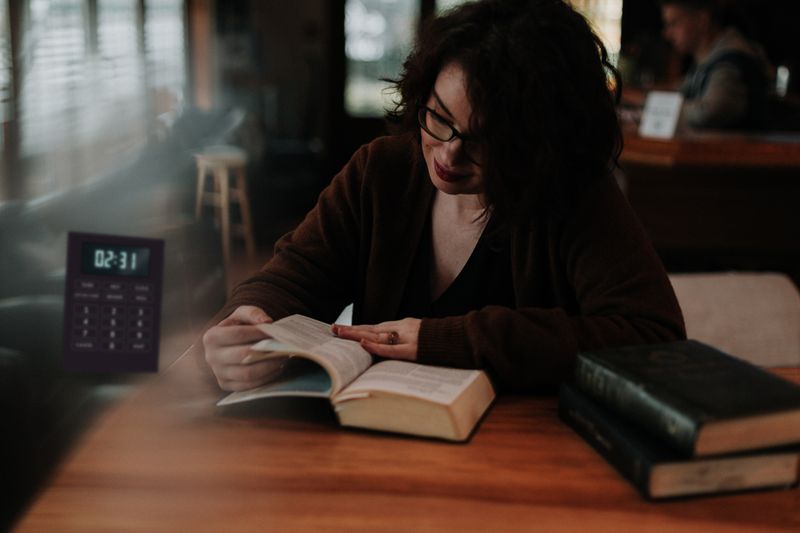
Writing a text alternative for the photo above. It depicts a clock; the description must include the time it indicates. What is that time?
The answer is 2:31
